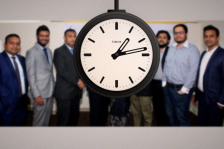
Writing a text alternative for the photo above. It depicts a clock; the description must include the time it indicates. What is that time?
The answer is 1:13
